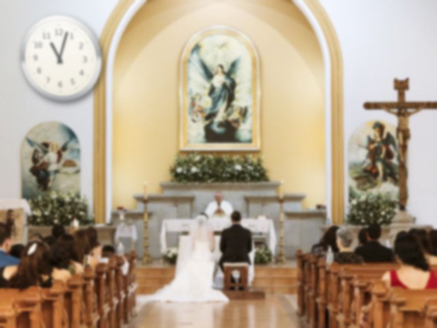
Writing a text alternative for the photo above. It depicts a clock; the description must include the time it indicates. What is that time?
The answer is 11:03
